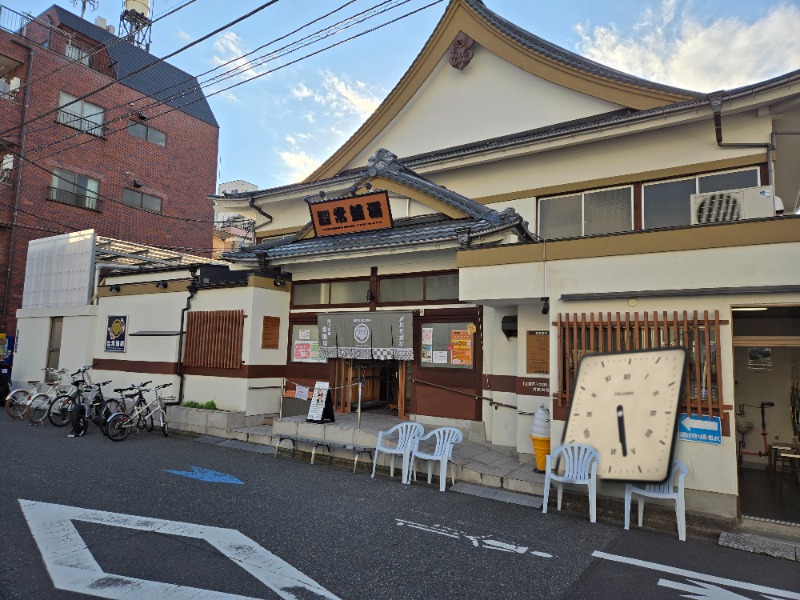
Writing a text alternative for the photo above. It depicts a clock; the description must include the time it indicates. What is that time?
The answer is 5:27
